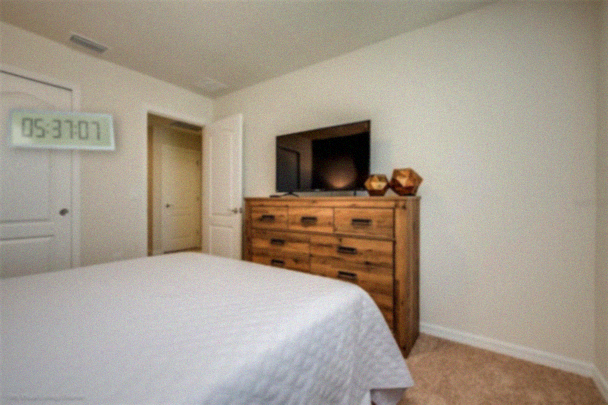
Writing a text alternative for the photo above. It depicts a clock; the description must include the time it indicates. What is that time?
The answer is 5:37:07
